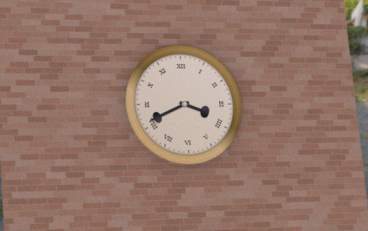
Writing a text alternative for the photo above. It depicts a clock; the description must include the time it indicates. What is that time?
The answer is 3:41
